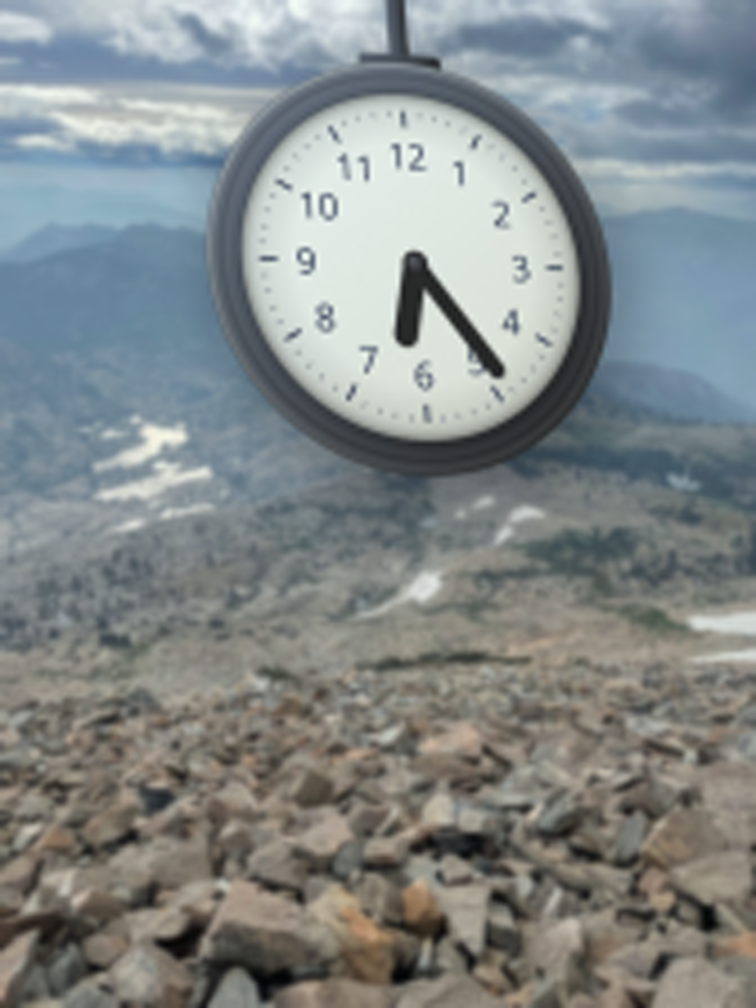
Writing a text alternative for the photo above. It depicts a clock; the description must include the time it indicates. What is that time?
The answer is 6:24
